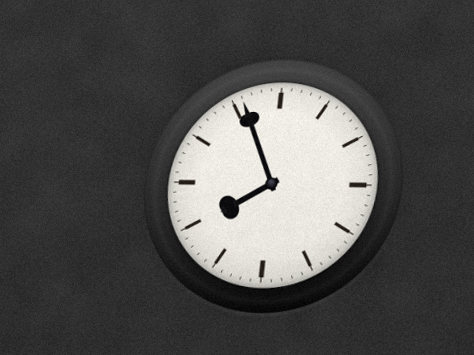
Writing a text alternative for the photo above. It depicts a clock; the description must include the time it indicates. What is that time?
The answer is 7:56
